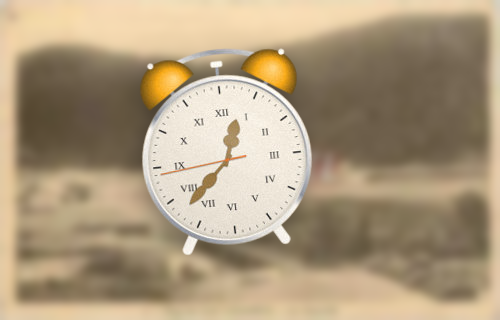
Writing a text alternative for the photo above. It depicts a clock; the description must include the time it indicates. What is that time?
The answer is 12:37:44
